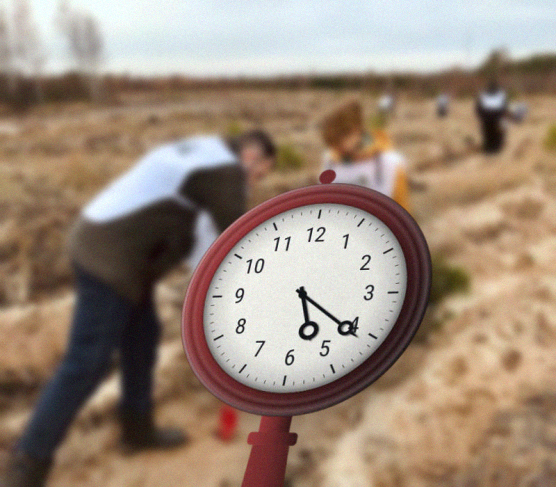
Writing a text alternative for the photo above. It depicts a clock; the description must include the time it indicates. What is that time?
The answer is 5:21
